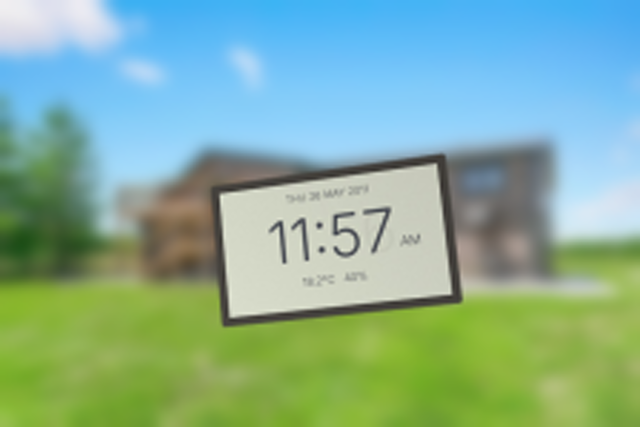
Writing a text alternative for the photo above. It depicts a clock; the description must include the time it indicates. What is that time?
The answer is 11:57
